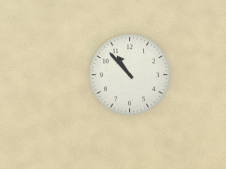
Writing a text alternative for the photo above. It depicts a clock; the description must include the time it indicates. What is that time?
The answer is 10:53
